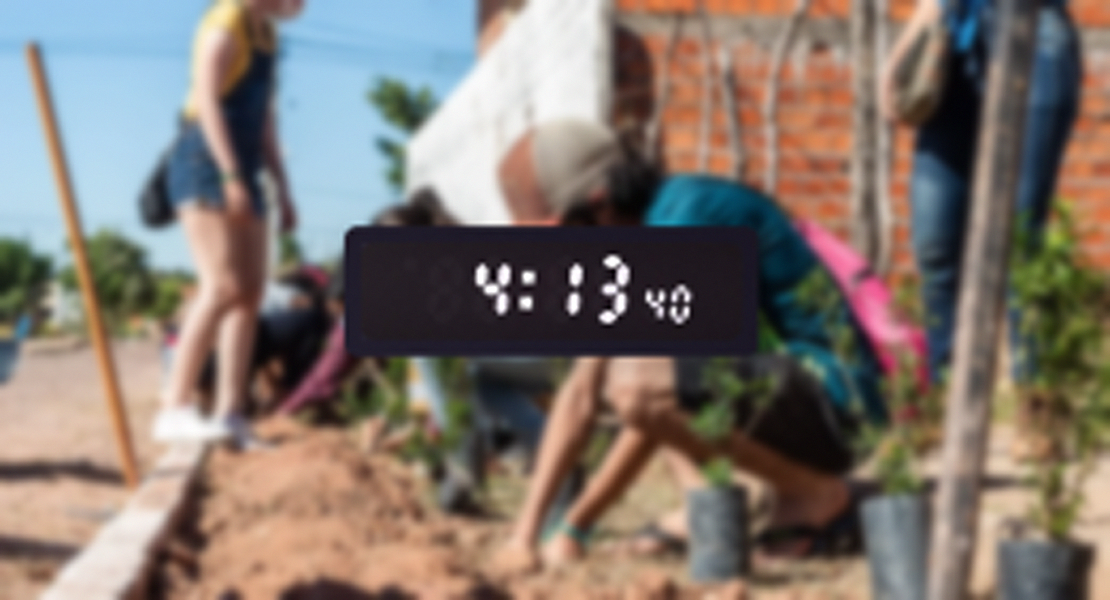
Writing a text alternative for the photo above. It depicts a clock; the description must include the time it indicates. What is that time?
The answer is 4:13:40
